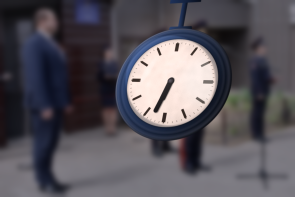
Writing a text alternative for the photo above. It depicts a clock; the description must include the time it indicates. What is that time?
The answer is 6:33
